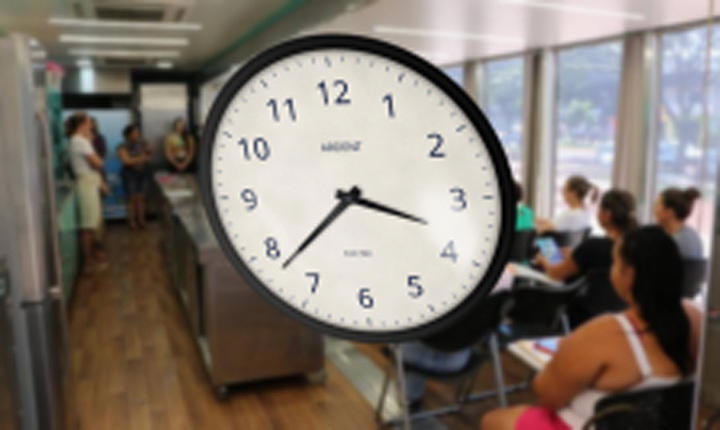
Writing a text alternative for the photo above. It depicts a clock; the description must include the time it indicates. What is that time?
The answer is 3:38
